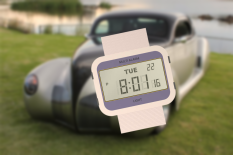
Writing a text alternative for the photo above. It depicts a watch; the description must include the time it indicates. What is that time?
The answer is 8:01:16
